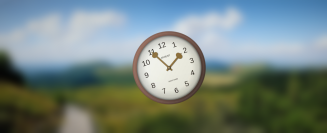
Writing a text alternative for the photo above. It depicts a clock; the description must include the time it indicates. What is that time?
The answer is 1:55
